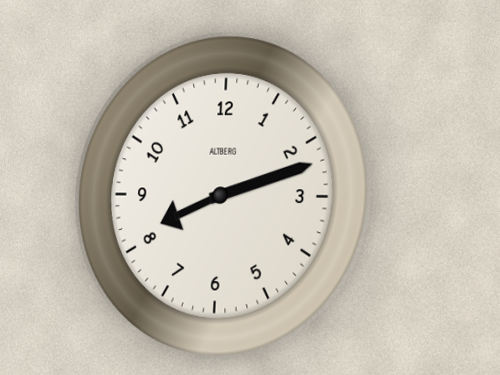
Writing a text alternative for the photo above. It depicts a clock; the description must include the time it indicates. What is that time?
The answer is 8:12
